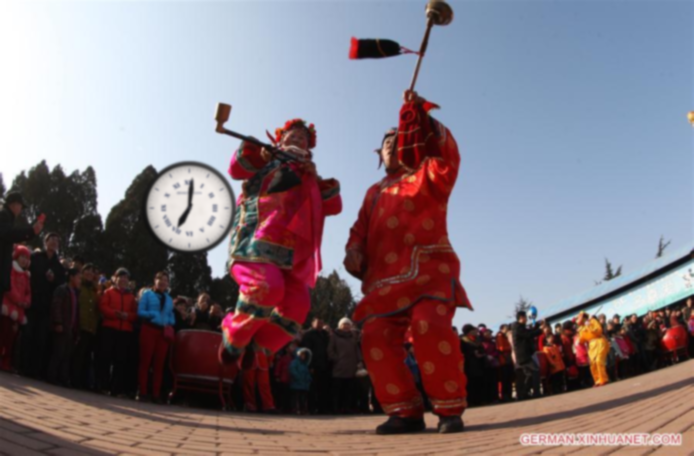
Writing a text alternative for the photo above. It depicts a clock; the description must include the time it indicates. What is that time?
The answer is 7:01
